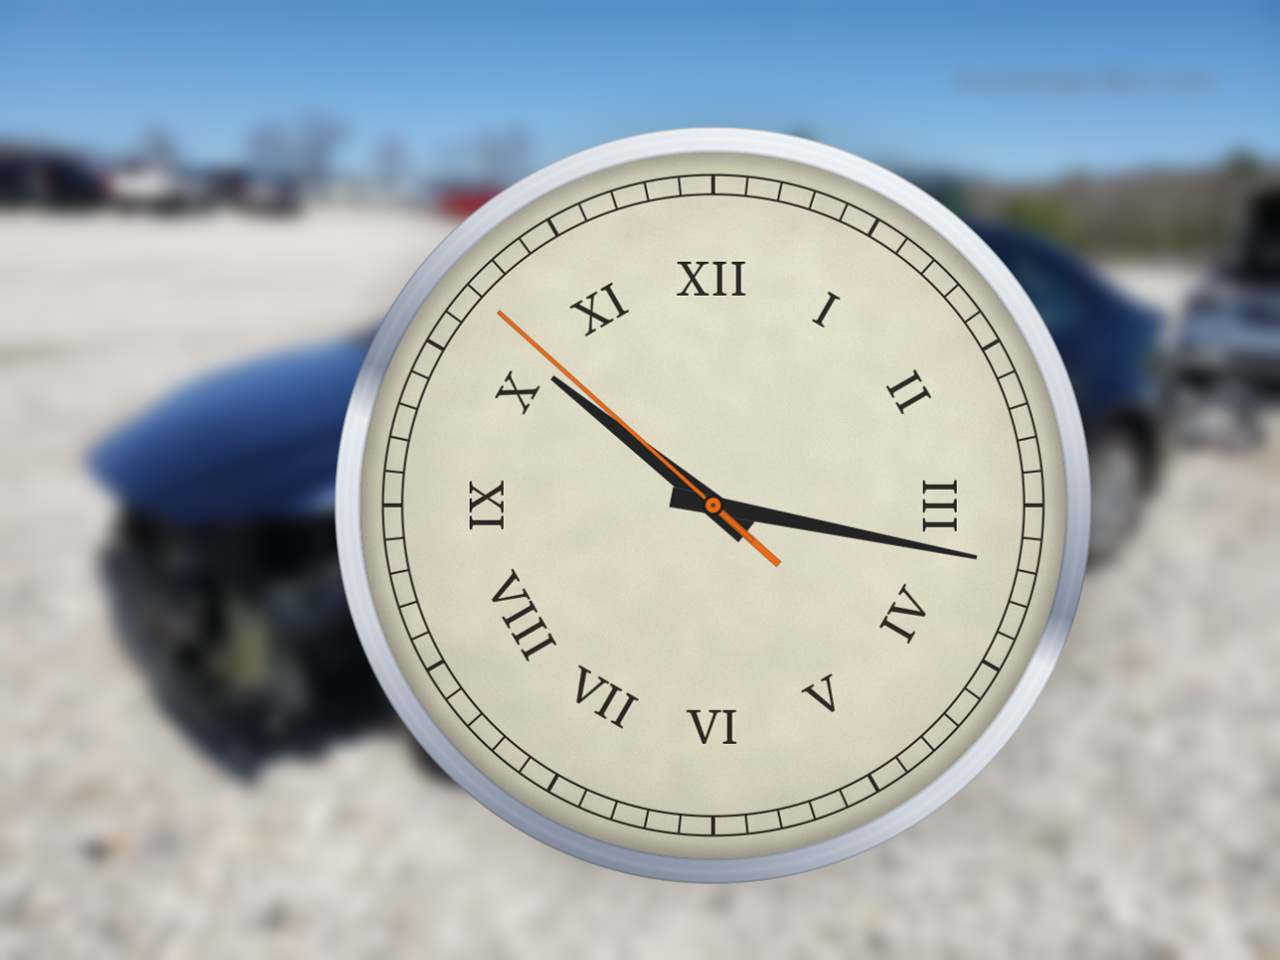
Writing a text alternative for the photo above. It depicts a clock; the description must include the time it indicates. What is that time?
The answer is 10:16:52
